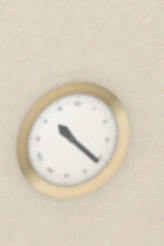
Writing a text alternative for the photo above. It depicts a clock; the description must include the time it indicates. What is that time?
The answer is 10:21
